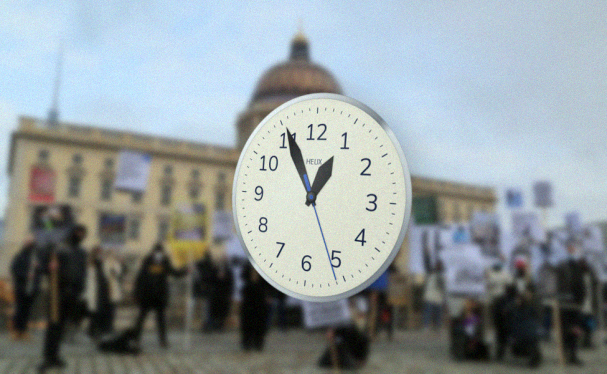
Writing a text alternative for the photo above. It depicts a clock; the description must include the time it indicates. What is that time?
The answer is 12:55:26
